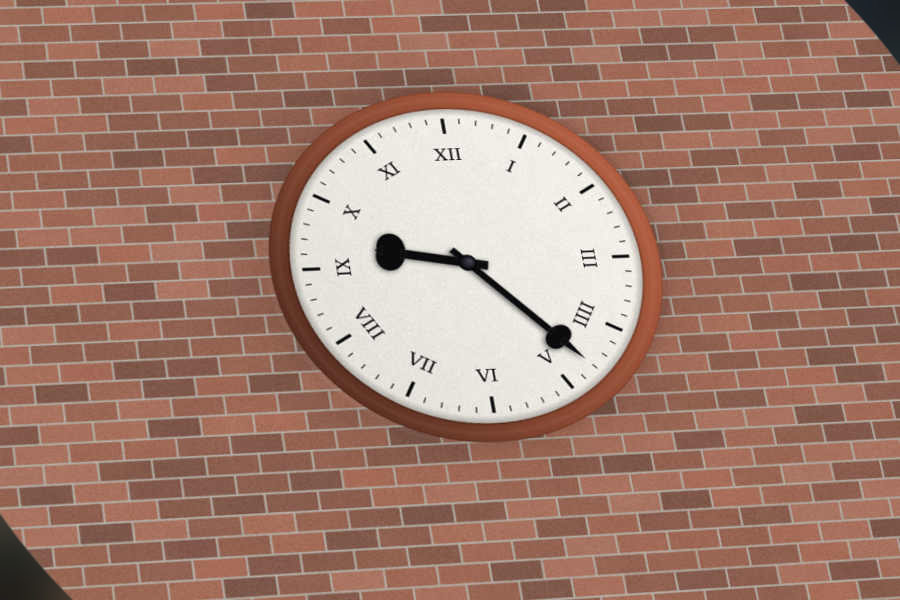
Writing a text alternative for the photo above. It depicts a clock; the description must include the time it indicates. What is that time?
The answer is 9:23
